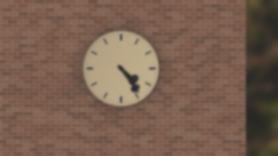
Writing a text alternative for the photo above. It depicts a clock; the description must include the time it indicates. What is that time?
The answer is 4:24
